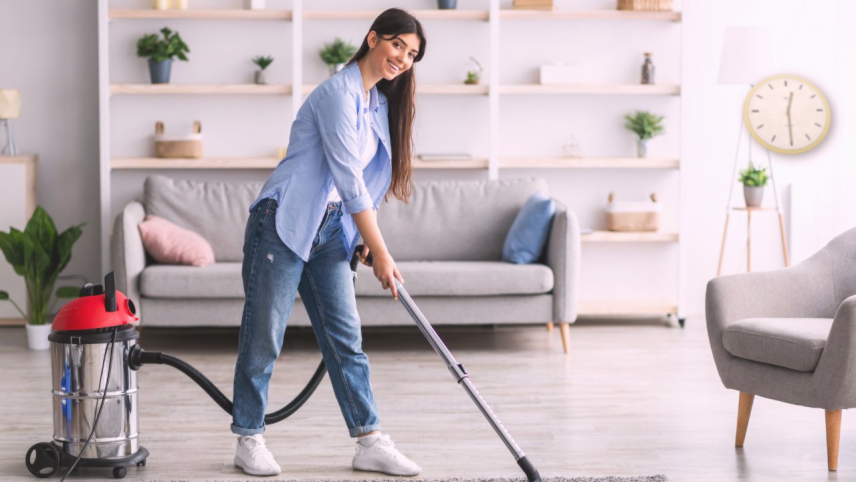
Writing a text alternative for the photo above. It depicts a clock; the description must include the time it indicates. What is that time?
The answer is 12:30
